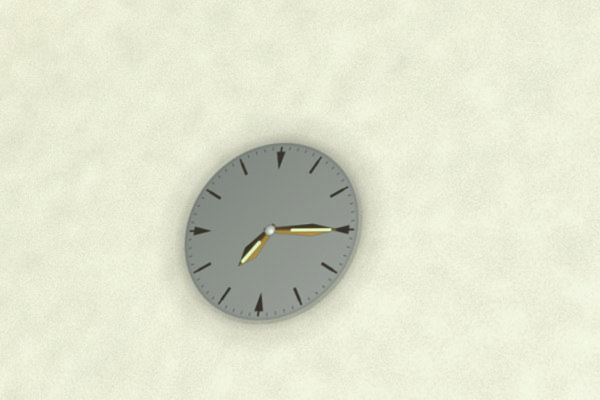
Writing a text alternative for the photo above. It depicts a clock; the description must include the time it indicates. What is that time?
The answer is 7:15
